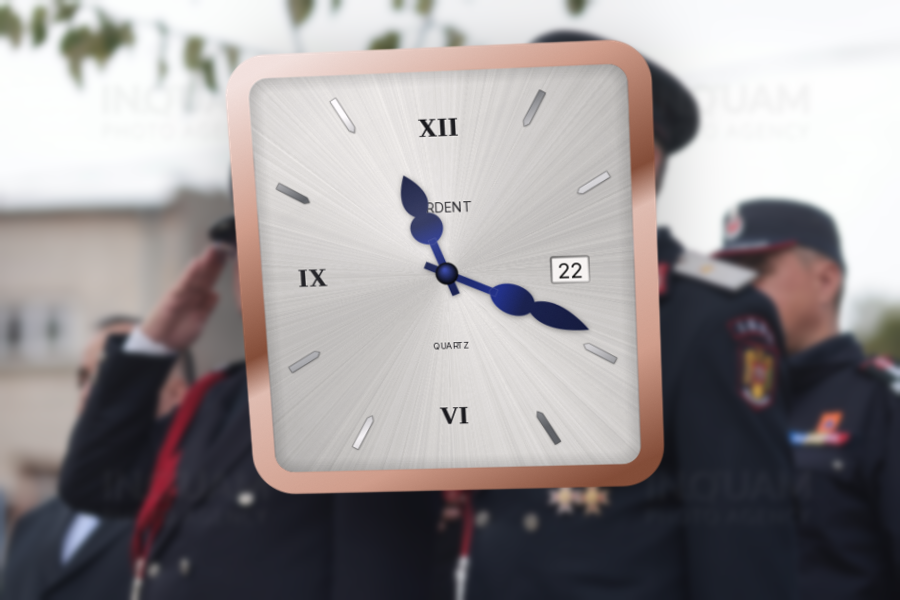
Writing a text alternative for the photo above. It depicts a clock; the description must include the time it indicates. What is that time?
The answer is 11:19
